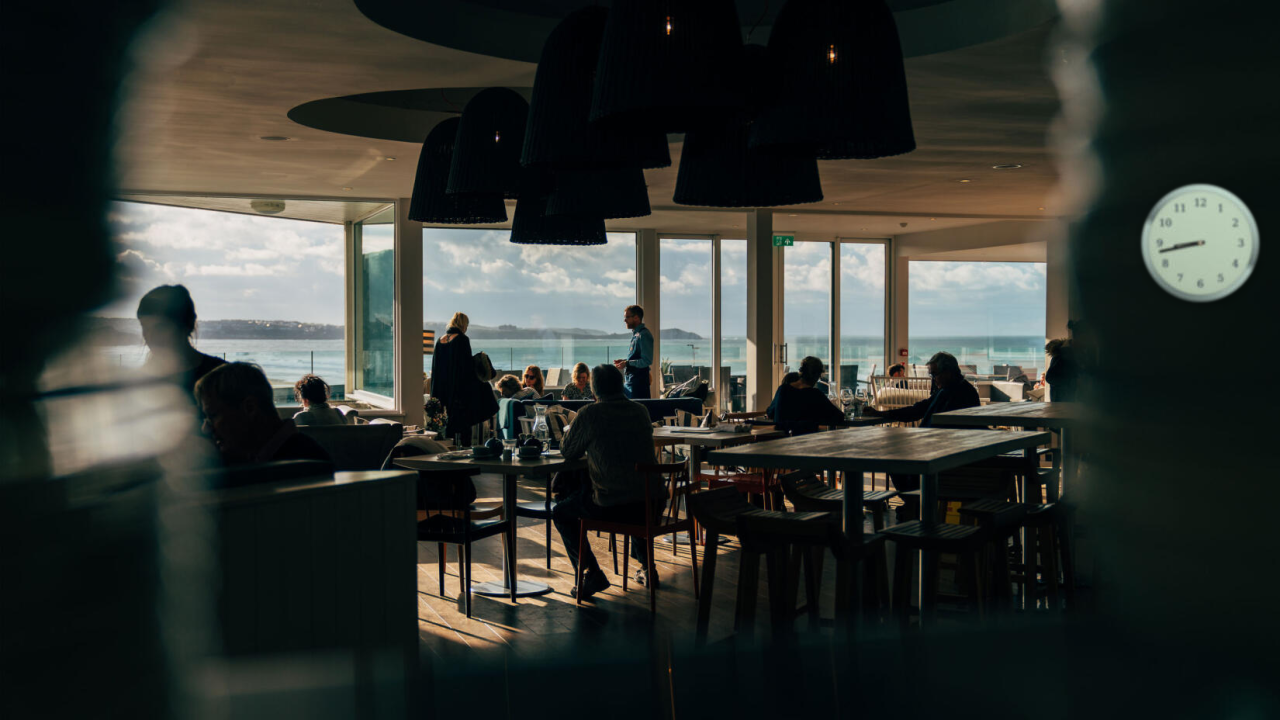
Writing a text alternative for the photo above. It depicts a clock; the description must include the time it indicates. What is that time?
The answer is 8:43
